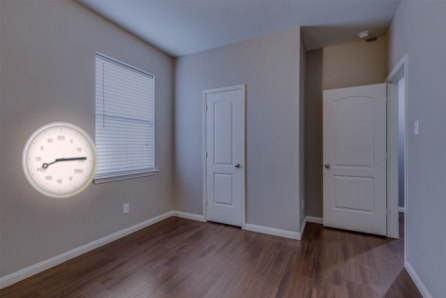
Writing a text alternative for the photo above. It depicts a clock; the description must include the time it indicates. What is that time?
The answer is 8:14
